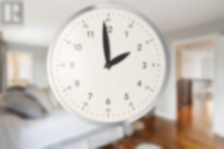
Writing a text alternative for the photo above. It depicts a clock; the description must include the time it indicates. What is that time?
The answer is 1:59
